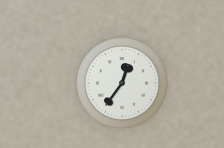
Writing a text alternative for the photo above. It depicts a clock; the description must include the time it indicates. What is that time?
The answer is 12:36
